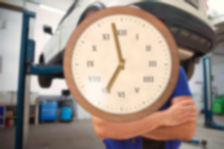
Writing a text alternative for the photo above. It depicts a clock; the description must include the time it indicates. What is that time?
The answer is 6:58
